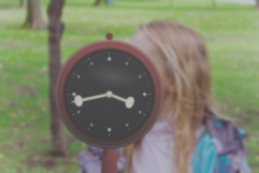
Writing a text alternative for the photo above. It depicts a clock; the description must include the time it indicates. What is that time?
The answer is 3:43
